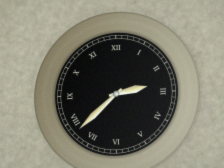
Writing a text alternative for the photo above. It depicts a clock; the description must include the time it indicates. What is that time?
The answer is 2:38
